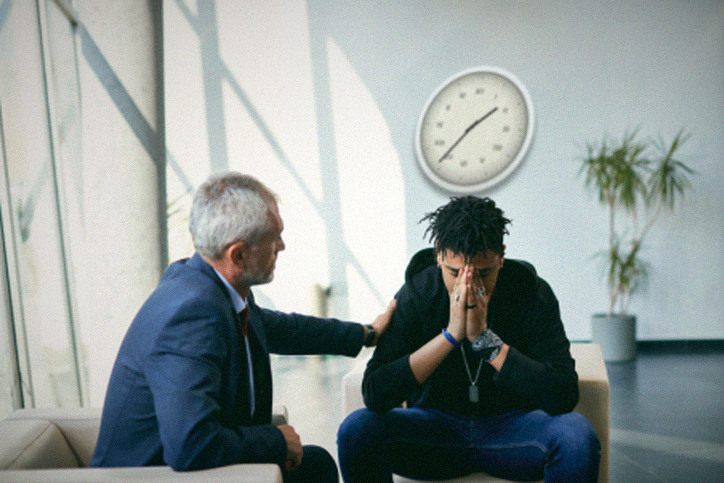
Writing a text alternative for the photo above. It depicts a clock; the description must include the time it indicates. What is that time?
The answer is 1:36
